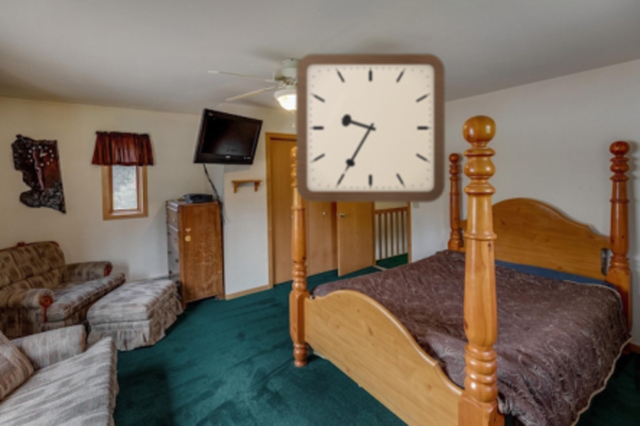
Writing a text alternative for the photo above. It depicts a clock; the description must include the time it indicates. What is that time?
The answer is 9:35
